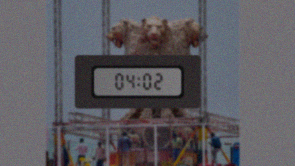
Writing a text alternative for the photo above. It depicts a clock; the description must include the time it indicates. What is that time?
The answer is 4:02
